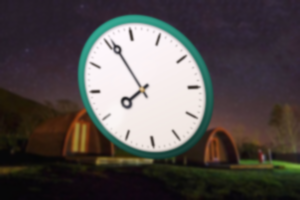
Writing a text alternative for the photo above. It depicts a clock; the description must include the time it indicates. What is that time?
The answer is 7:56
